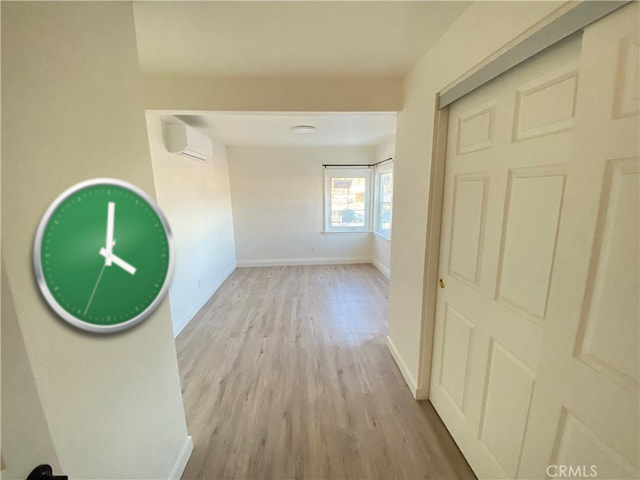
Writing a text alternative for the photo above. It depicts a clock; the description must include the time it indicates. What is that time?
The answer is 4:00:34
